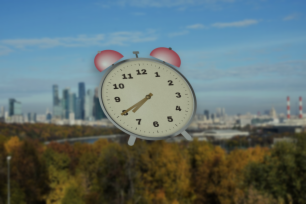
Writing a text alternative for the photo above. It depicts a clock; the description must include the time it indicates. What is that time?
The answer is 7:40
